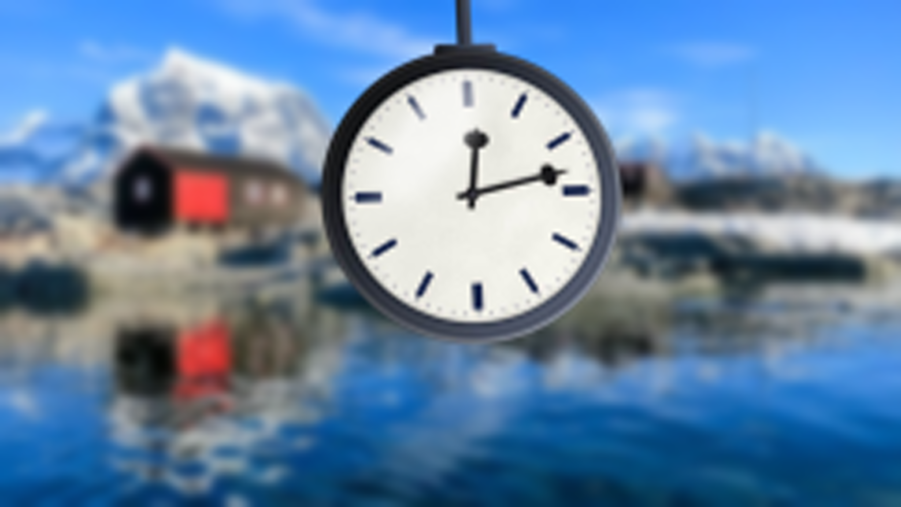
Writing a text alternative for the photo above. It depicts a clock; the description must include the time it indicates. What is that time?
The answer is 12:13
